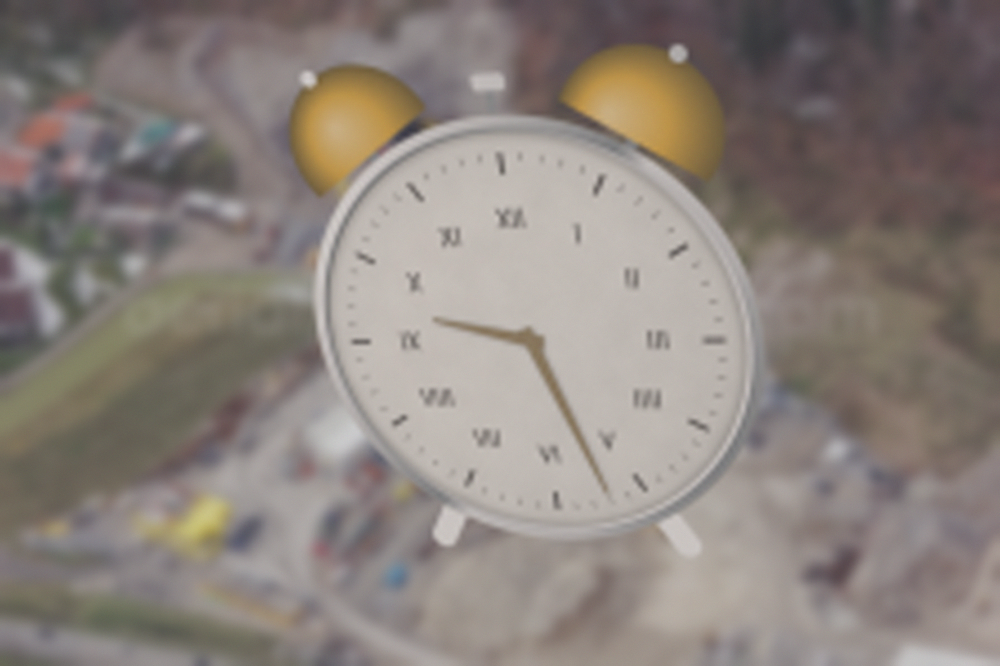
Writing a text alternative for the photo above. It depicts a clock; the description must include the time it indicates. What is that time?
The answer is 9:27
